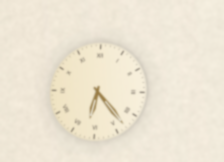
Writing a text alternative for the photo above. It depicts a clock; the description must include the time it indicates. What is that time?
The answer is 6:23
